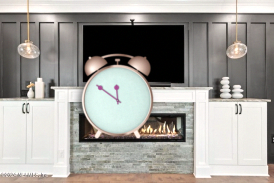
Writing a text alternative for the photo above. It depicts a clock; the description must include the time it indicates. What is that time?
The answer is 11:51
